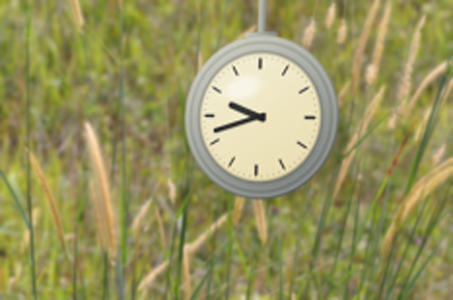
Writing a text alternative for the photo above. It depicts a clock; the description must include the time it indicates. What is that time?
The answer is 9:42
